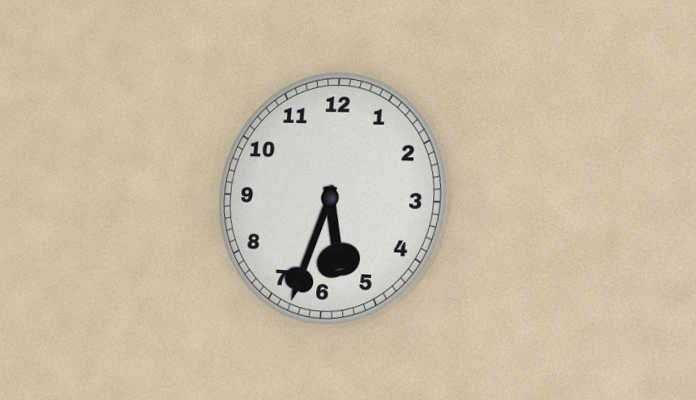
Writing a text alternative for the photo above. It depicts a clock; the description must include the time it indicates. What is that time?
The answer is 5:33
